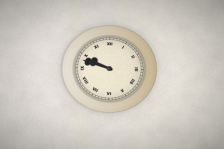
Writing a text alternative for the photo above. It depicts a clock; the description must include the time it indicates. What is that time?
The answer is 9:48
